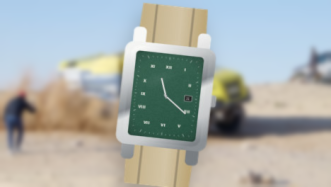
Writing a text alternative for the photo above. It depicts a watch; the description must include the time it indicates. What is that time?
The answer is 11:21
